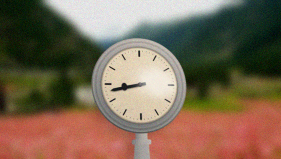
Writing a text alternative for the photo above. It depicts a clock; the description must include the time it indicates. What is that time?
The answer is 8:43
